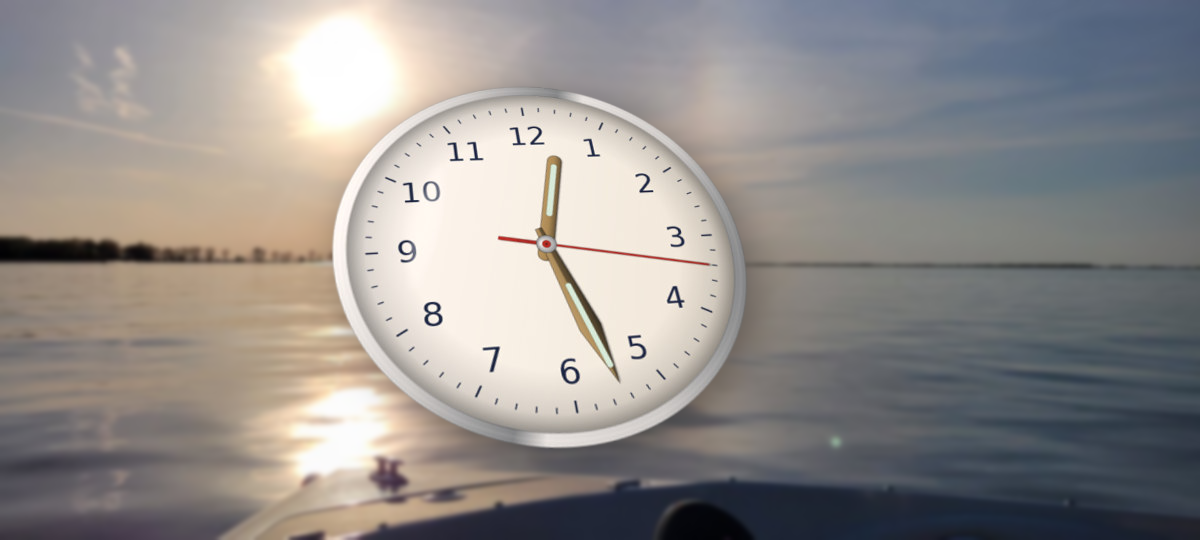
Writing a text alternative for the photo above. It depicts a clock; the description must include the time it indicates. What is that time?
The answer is 12:27:17
